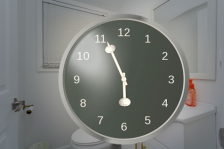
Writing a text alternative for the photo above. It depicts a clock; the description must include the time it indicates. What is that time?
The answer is 5:56
